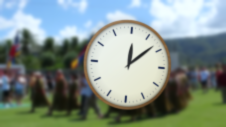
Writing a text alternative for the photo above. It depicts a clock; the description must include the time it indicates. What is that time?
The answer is 12:08
